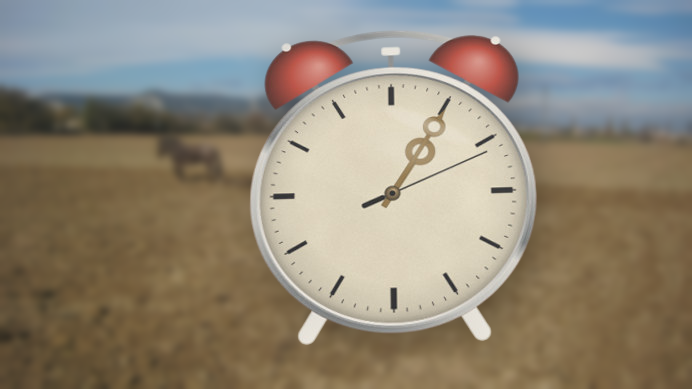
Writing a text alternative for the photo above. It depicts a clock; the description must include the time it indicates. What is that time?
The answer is 1:05:11
